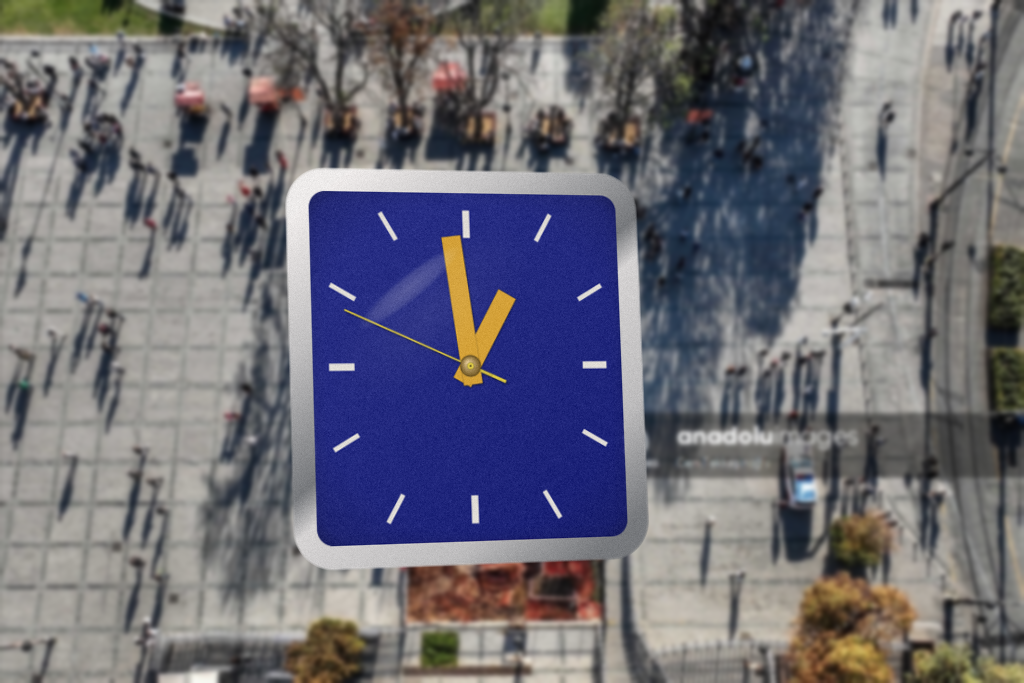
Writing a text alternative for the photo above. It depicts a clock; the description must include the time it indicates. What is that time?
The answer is 12:58:49
